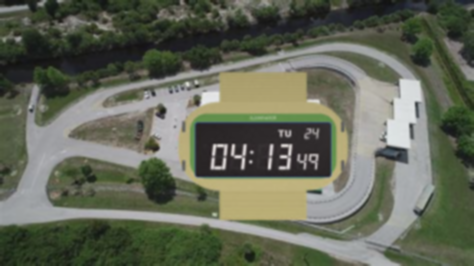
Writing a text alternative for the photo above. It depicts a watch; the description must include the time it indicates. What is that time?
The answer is 4:13:49
